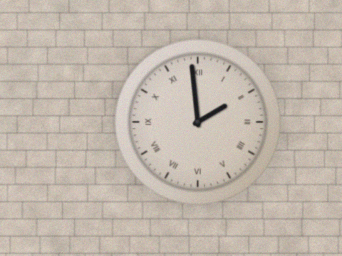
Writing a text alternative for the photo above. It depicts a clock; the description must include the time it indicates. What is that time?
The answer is 1:59
